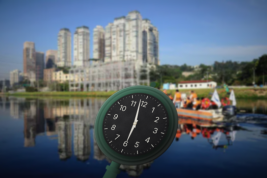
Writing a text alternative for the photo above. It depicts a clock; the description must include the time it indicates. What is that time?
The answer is 5:58
